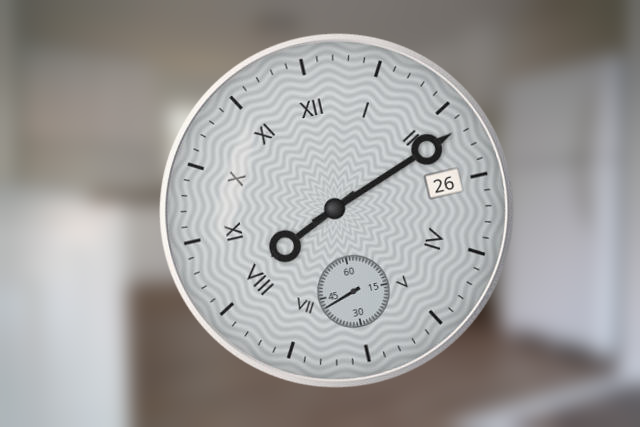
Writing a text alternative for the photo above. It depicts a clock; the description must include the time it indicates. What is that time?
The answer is 8:11:42
